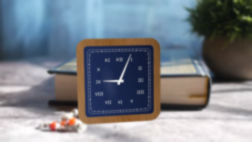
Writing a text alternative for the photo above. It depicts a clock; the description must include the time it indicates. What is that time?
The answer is 9:04
